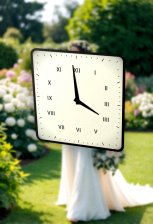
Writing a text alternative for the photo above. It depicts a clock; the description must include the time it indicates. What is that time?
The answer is 3:59
